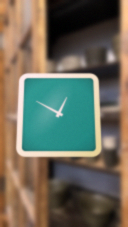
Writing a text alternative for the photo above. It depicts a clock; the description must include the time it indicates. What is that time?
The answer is 12:50
